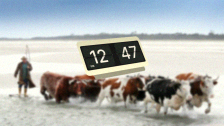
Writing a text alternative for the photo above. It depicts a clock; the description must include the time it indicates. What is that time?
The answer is 12:47
